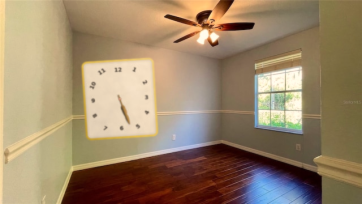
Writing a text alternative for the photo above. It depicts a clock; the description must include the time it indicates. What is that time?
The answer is 5:27
